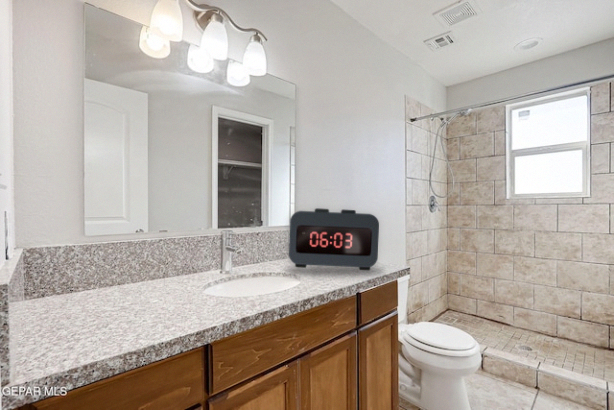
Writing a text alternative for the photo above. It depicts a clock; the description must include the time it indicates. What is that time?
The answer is 6:03
